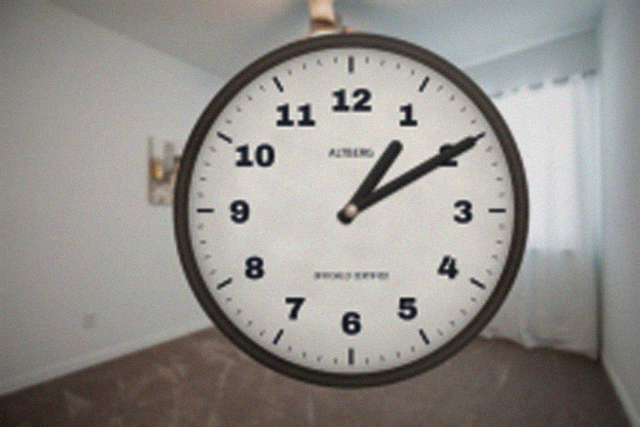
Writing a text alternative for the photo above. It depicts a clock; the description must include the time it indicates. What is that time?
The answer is 1:10
